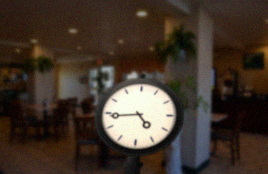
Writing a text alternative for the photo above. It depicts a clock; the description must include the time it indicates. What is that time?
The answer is 4:44
